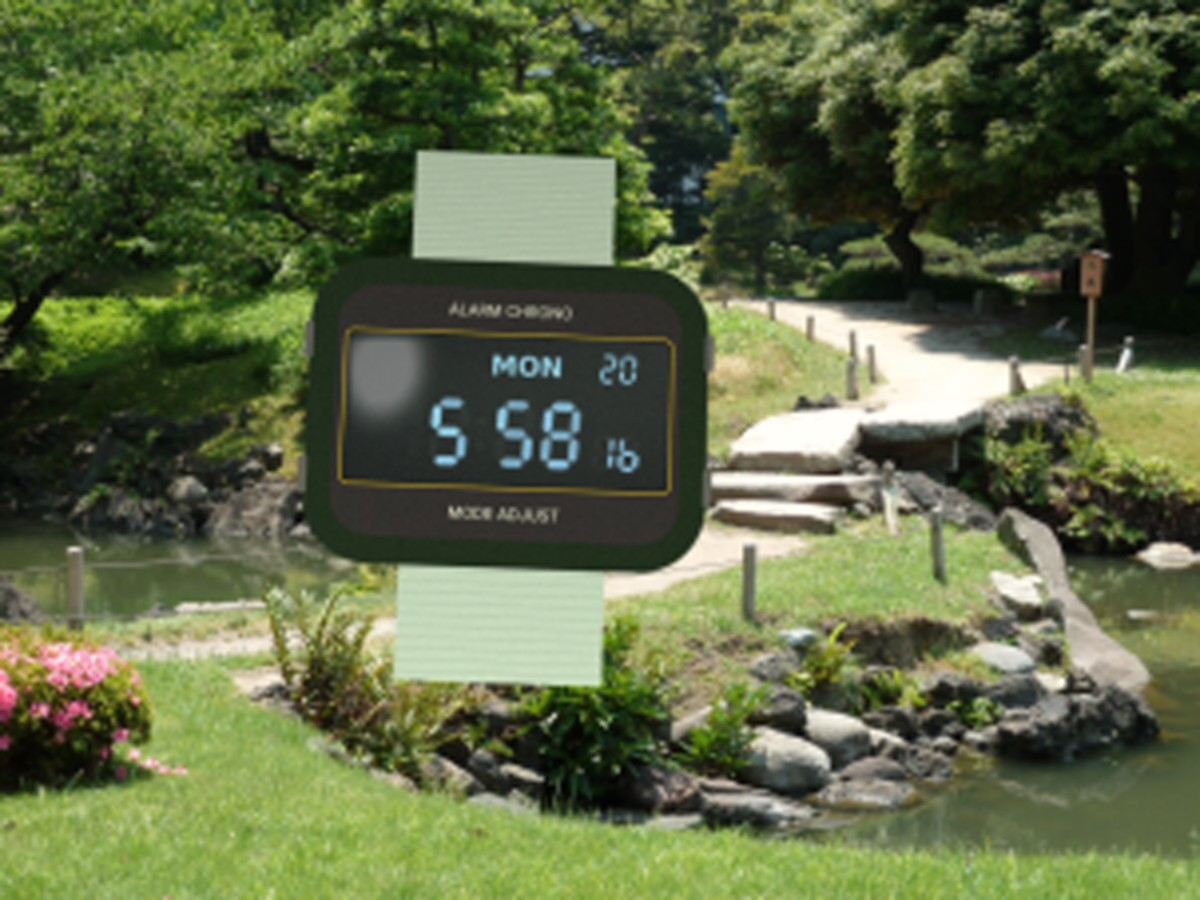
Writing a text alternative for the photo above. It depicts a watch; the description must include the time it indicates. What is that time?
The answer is 5:58:16
